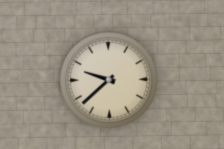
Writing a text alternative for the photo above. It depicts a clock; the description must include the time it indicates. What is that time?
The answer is 9:38
